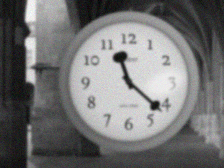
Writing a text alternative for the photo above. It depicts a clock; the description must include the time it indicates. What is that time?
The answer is 11:22
